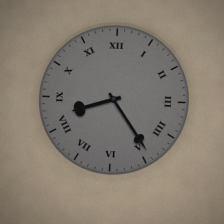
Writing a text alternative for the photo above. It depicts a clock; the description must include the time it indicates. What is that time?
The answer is 8:24
